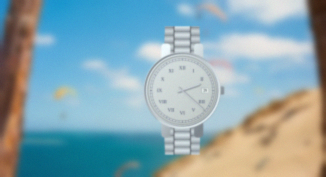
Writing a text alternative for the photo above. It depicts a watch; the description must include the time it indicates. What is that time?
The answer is 2:22
